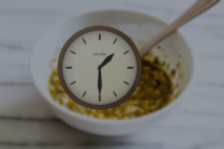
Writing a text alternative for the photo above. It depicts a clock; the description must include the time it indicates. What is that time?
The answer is 1:30
